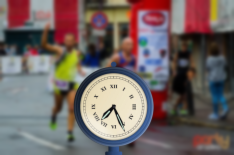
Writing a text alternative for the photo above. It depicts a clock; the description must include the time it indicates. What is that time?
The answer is 7:26
